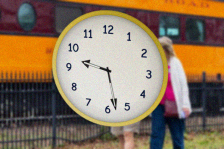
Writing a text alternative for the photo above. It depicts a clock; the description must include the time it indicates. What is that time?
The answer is 9:28
